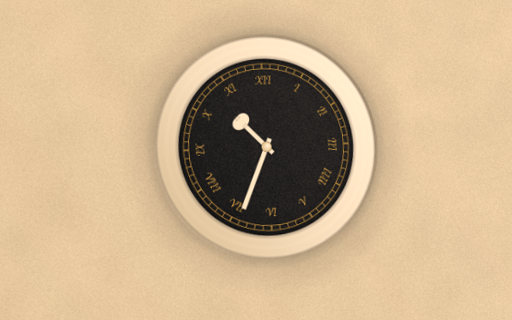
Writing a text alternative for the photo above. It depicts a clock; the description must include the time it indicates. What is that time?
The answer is 10:34
